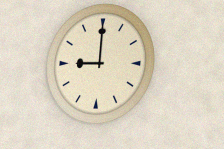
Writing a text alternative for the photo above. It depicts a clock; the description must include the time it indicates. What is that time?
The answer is 9:00
